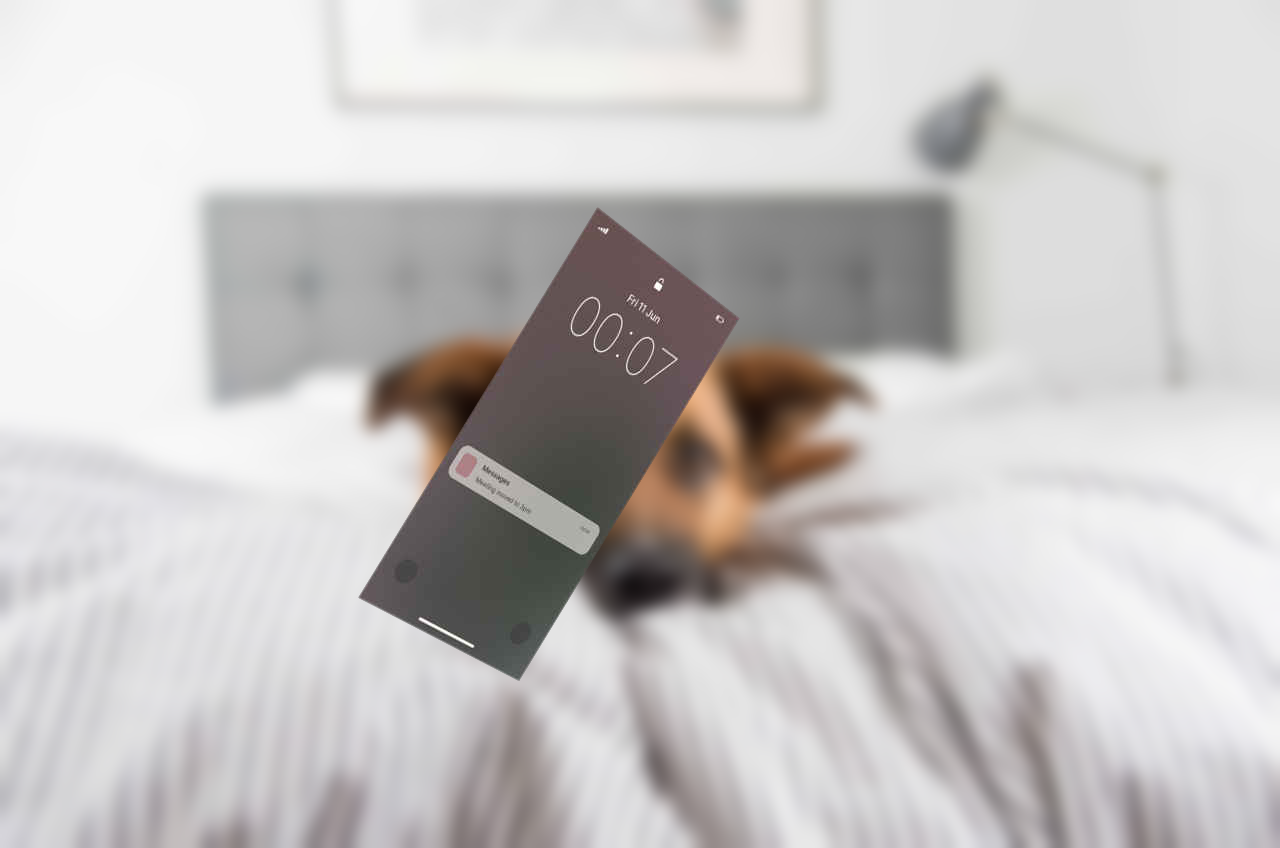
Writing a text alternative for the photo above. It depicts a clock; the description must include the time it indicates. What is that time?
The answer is 0:07
